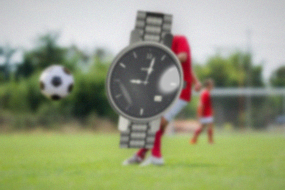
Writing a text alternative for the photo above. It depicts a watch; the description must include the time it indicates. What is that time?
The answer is 9:02
